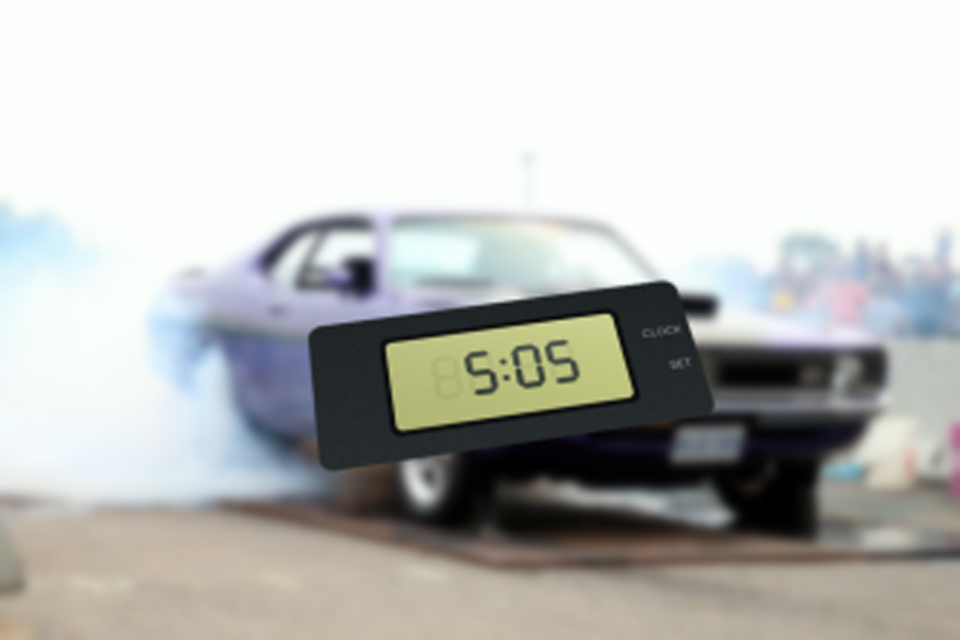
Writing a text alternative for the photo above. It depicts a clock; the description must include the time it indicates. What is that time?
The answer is 5:05
